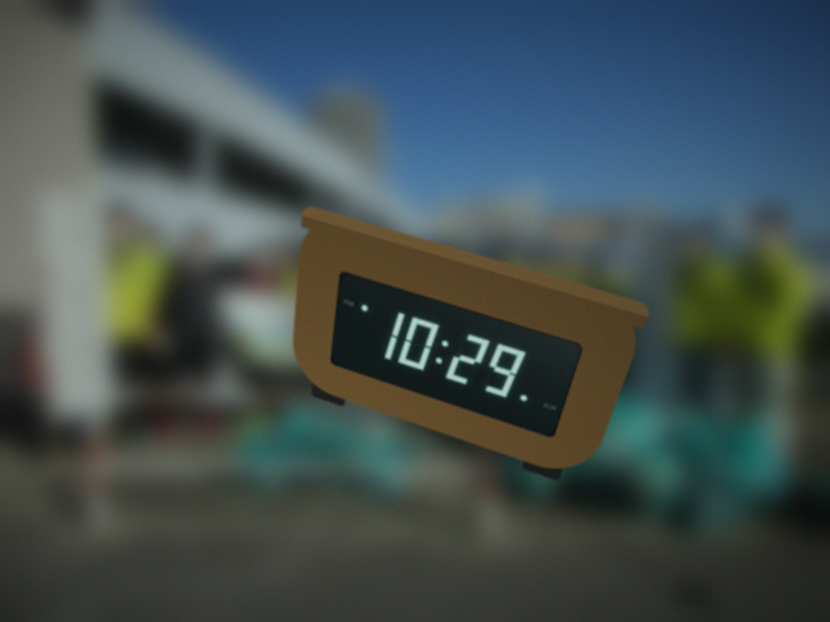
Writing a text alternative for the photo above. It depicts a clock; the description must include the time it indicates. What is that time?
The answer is 10:29
